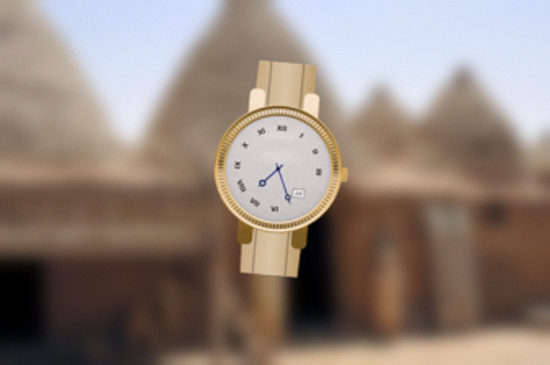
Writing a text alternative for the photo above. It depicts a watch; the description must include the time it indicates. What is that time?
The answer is 7:26
